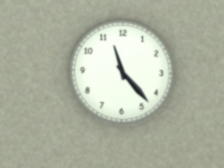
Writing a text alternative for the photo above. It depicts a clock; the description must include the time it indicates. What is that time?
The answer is 11:23
